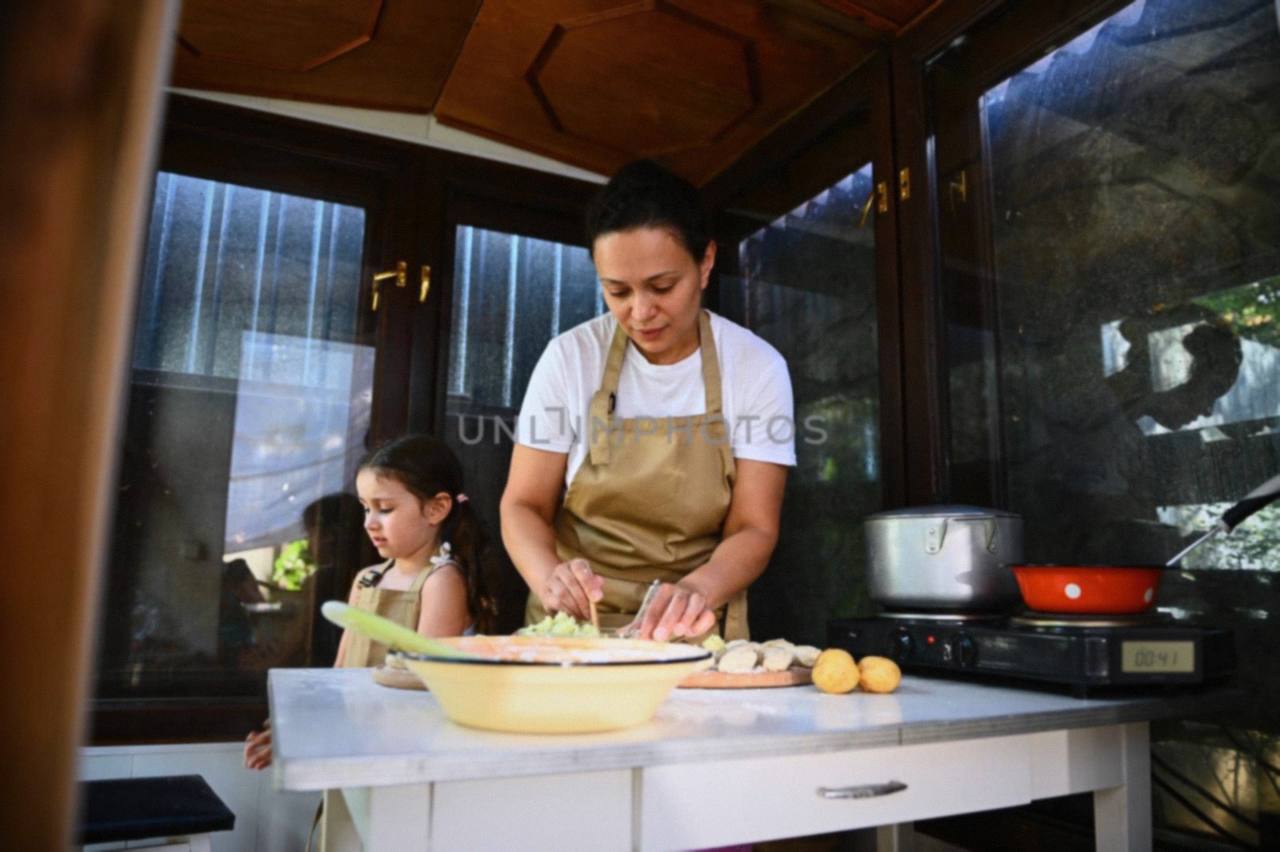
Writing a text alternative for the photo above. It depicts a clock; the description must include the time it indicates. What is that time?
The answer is 0:41
